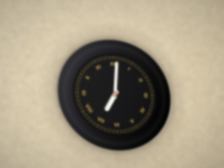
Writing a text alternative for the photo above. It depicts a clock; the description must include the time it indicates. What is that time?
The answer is 7:01
